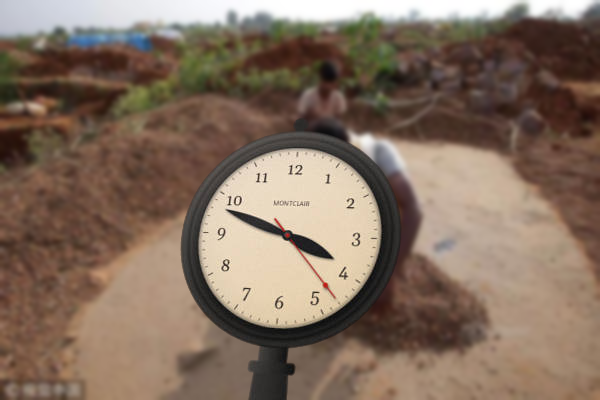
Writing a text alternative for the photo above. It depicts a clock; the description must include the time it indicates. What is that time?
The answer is 3:48:23
